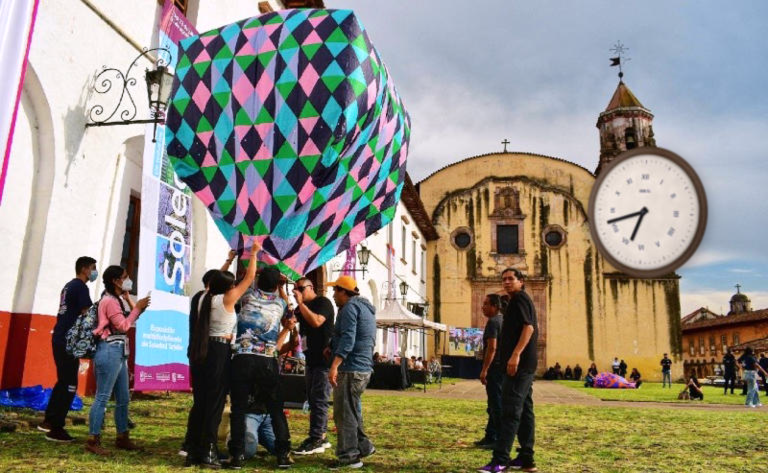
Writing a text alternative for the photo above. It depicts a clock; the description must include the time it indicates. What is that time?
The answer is 6:42
